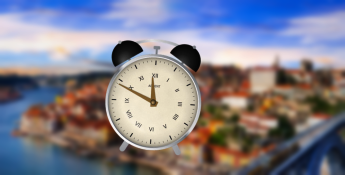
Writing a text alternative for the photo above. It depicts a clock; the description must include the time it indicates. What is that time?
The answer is 11:49
